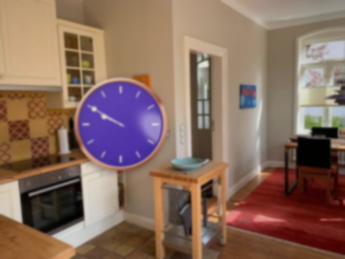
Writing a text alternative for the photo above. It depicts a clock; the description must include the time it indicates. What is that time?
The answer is 9:50
